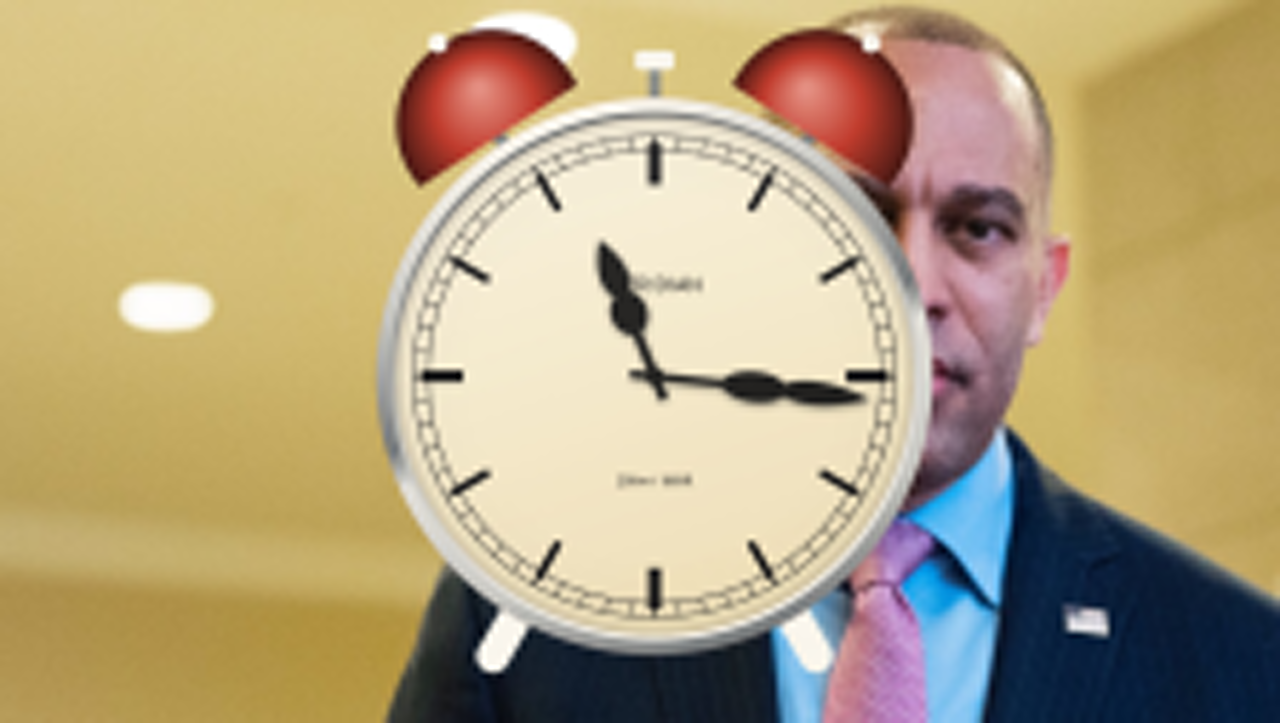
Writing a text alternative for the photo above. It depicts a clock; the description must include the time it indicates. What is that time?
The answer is 11:16
